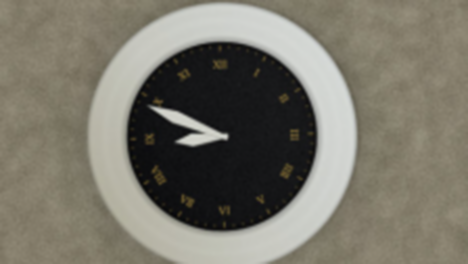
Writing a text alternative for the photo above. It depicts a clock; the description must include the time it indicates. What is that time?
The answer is 8:49
